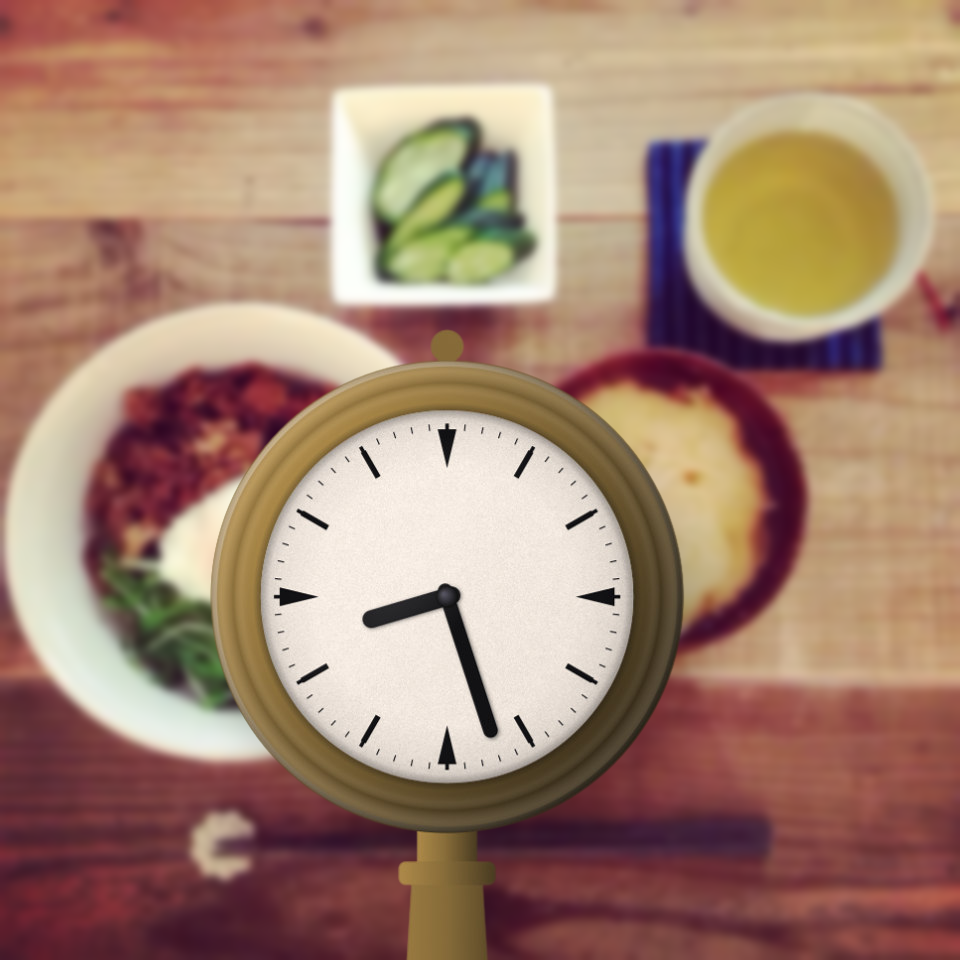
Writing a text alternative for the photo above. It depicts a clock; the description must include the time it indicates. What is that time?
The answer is 8:27
